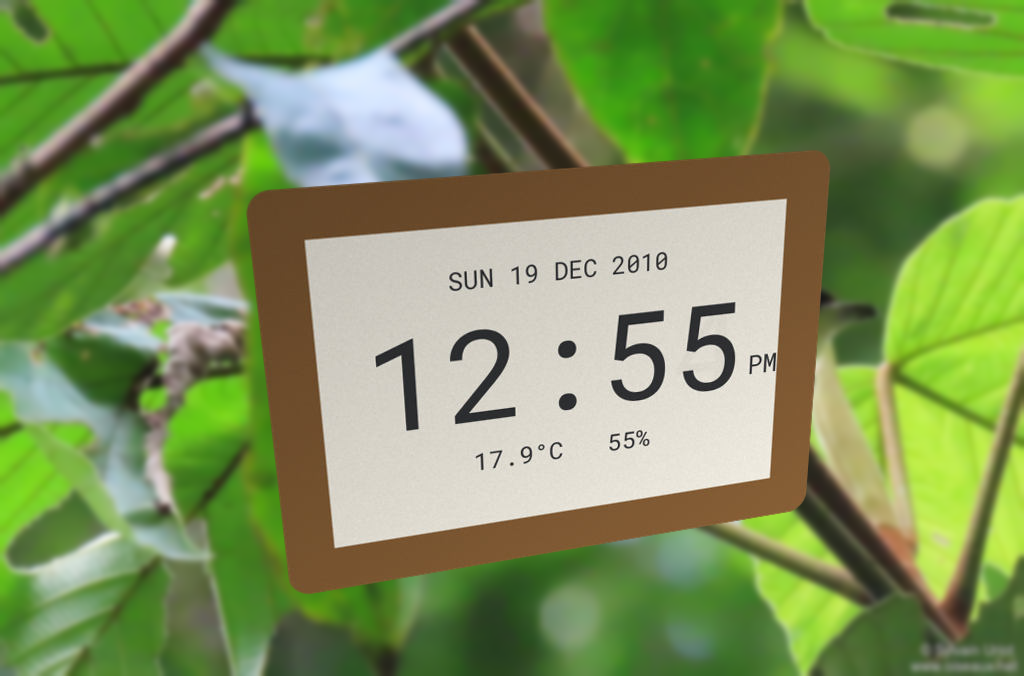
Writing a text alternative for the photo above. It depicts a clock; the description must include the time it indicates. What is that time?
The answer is 12:55
